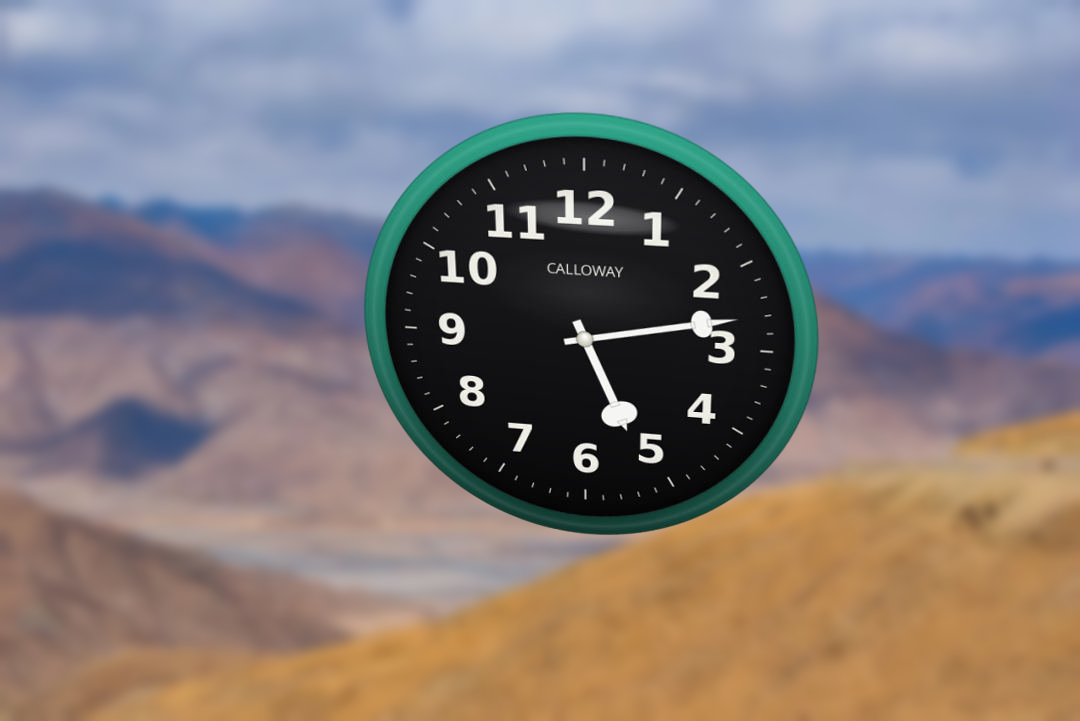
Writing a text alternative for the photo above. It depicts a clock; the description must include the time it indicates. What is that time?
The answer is 5:13
